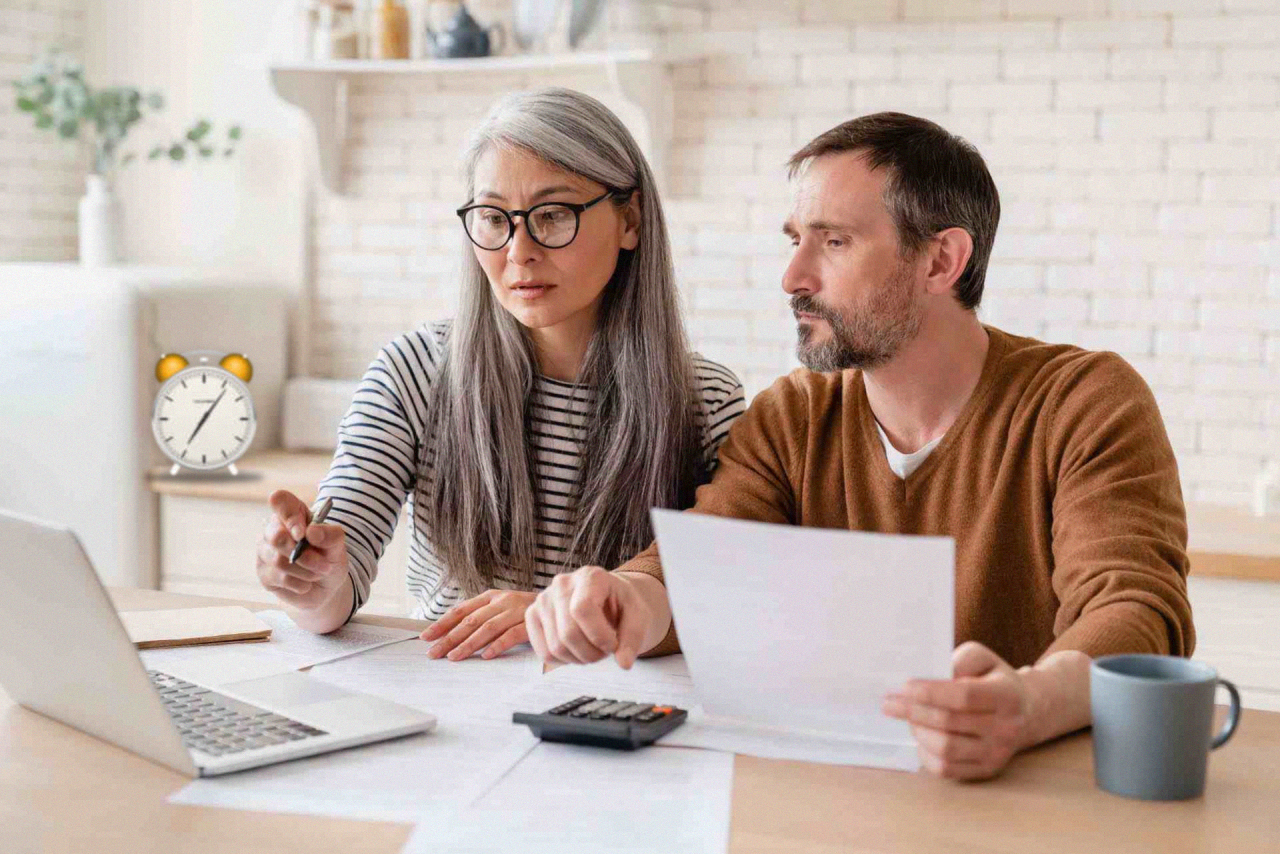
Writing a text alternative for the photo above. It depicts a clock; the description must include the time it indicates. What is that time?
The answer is 7:06
